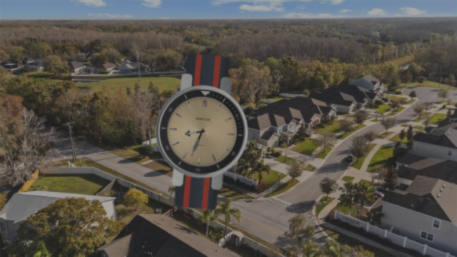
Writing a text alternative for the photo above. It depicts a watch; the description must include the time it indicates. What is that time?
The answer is 8:33
